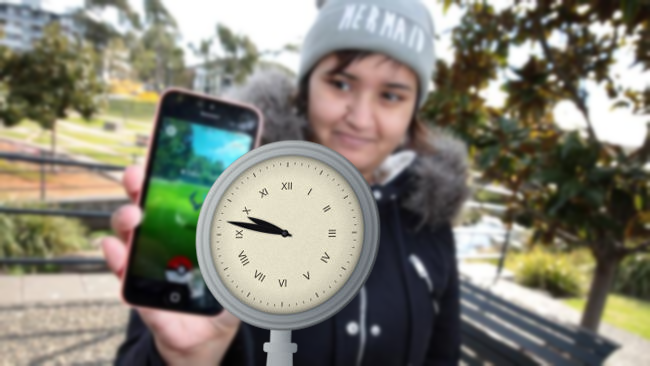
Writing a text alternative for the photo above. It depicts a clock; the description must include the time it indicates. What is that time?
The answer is 9:47
